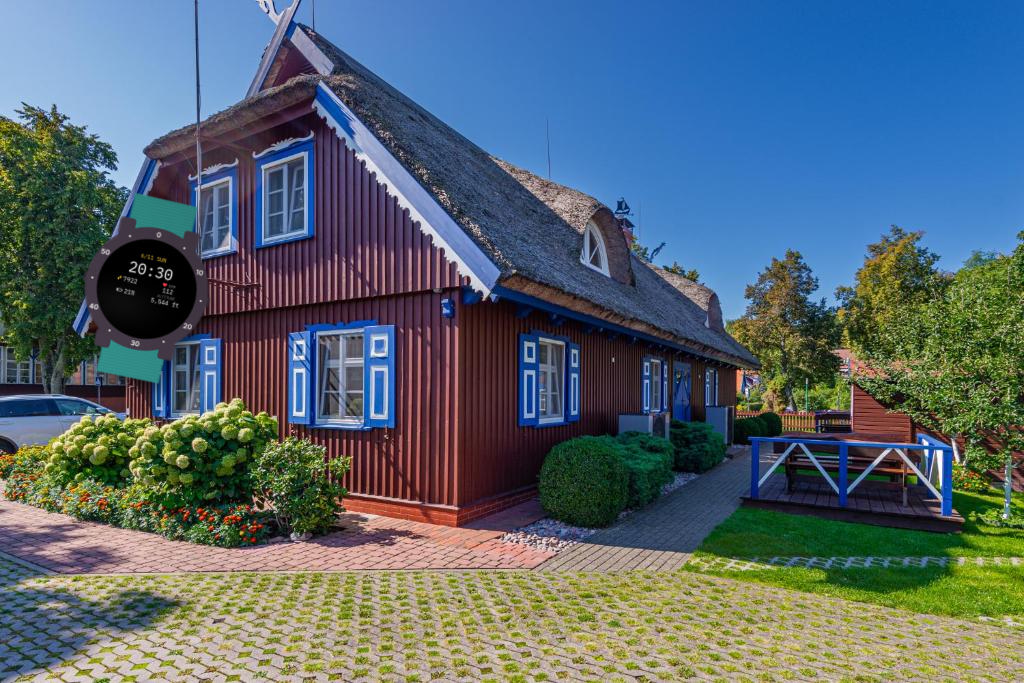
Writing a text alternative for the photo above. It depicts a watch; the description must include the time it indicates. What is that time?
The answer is 20:30
